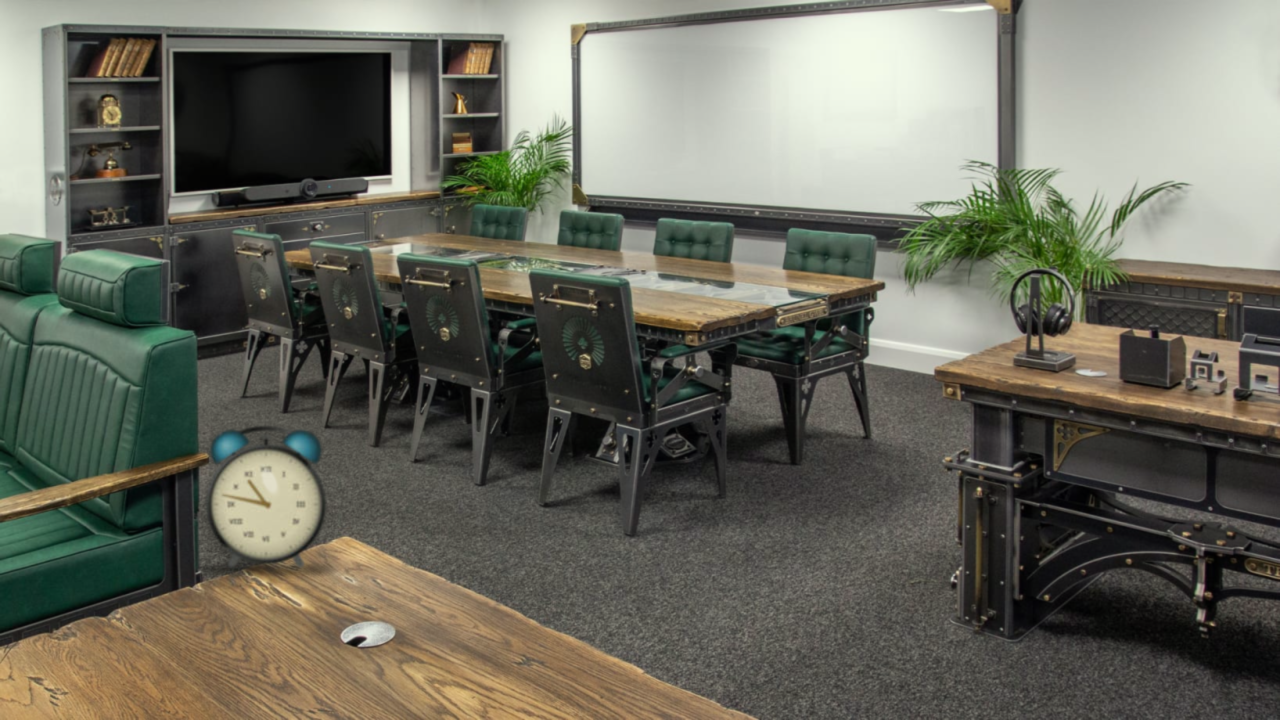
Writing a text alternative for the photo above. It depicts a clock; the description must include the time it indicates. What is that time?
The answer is 10:47
